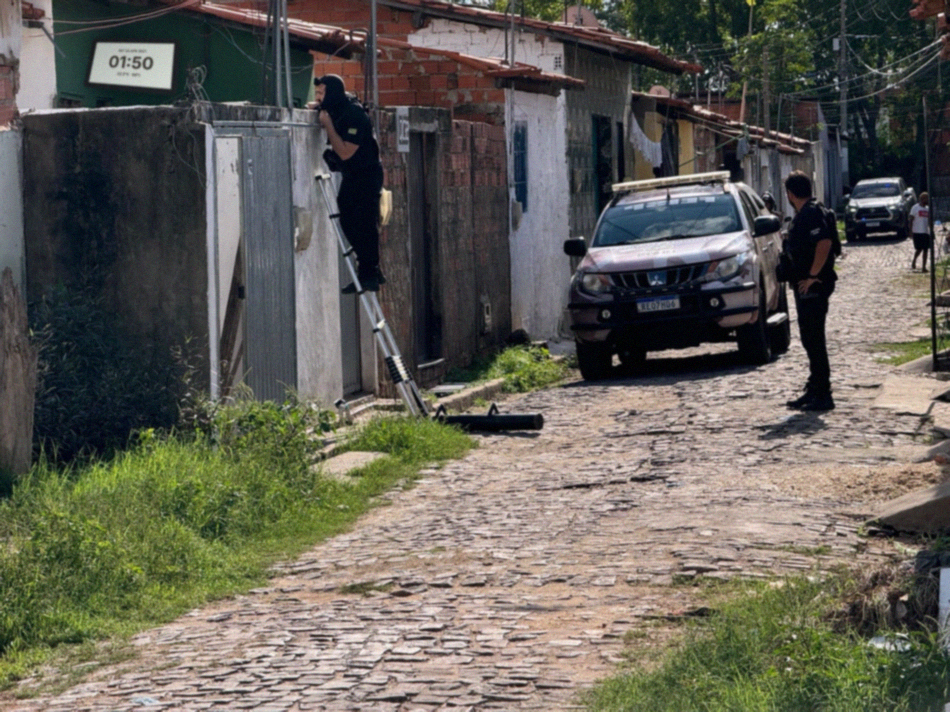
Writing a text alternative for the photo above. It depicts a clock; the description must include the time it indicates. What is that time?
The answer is 1:50
